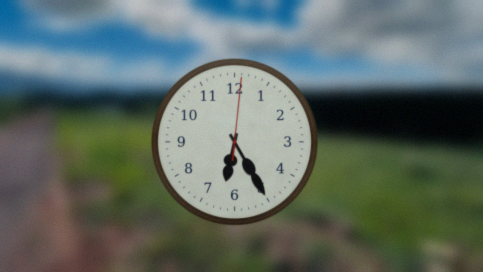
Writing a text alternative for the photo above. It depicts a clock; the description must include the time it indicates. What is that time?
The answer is 6:25:01
